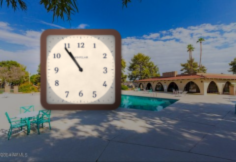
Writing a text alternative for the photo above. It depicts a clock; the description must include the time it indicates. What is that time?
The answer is 10:54
